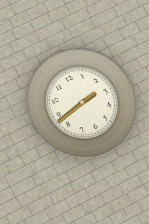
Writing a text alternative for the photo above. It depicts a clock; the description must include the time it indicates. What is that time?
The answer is 2:43
